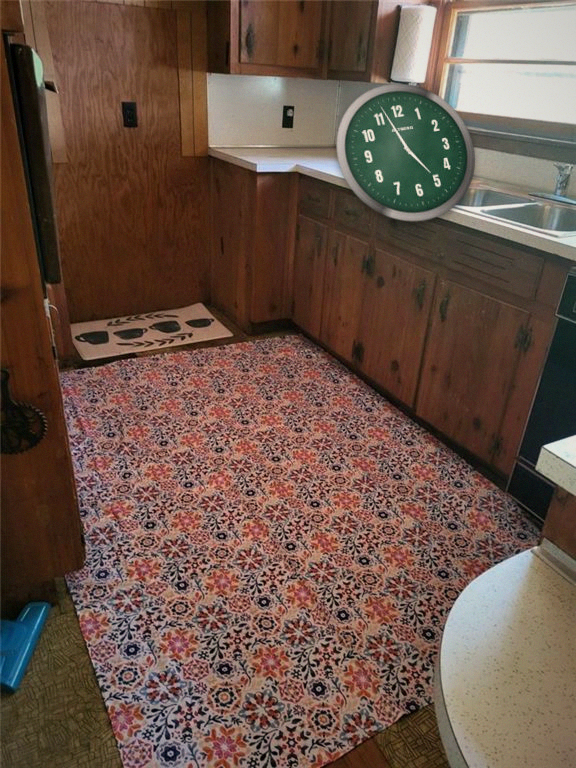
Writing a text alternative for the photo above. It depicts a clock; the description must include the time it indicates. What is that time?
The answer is 4:57
